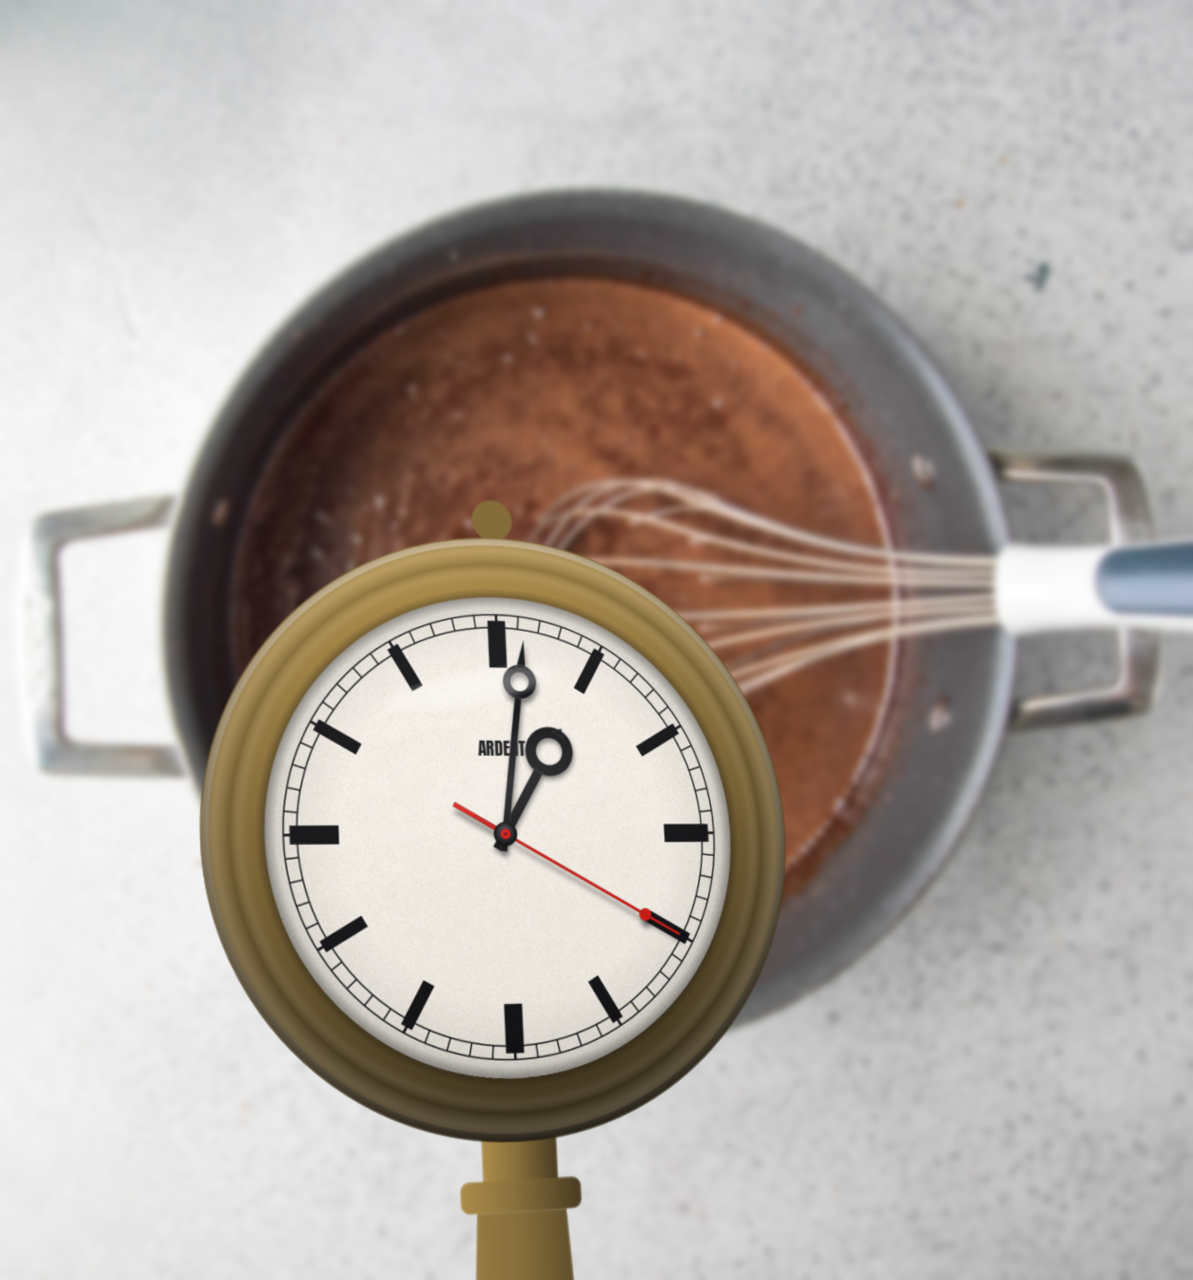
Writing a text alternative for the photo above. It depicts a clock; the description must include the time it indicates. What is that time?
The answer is 1:01:20
